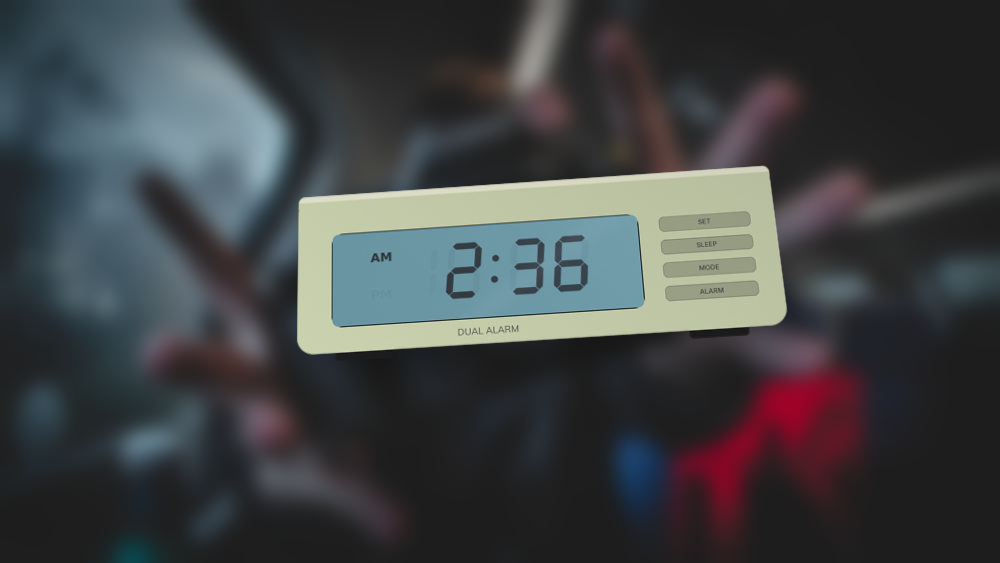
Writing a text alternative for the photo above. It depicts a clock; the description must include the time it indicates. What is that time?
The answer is 2:36
